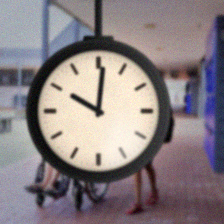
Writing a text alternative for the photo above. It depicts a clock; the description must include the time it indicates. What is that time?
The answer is 10:01
